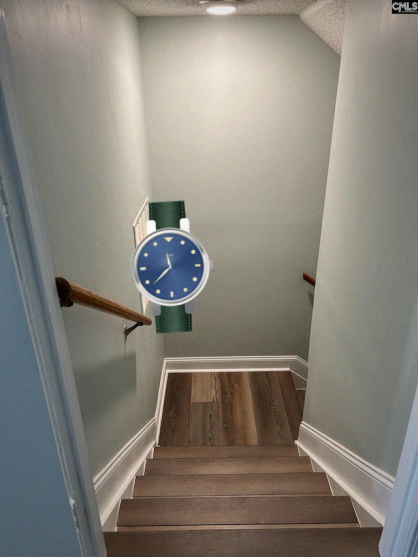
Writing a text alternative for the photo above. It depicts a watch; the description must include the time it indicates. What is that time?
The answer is 11:38
